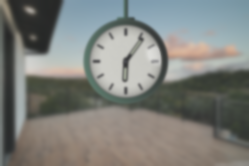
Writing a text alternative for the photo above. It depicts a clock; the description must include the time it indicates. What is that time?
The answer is 6:06
